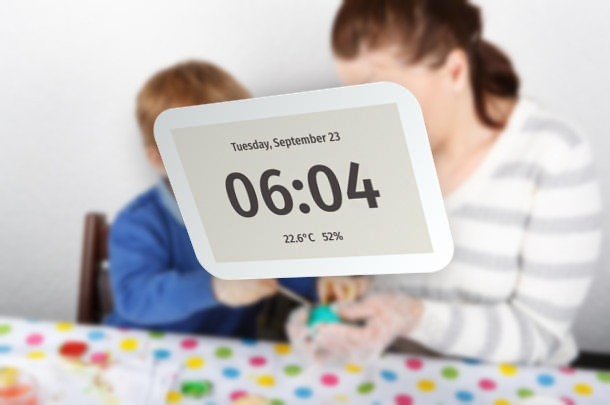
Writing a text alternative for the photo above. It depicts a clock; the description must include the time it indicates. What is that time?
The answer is 6:04
